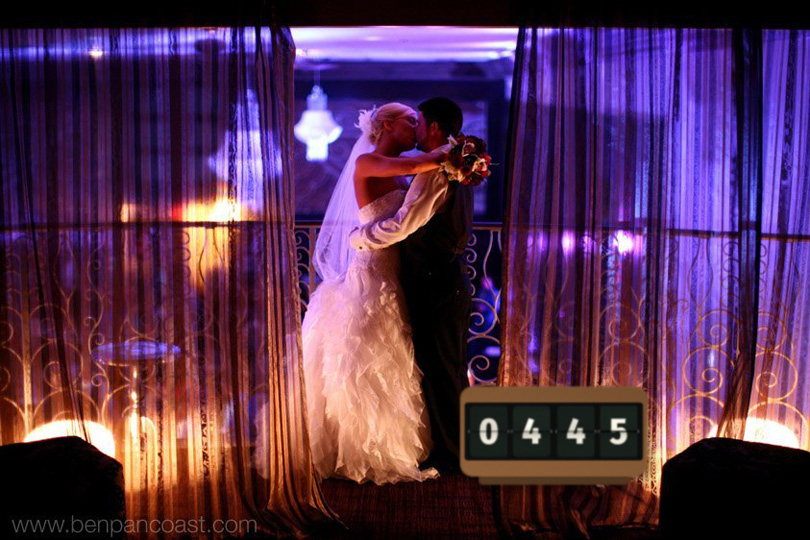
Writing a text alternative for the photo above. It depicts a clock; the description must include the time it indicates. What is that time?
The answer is 4:45
